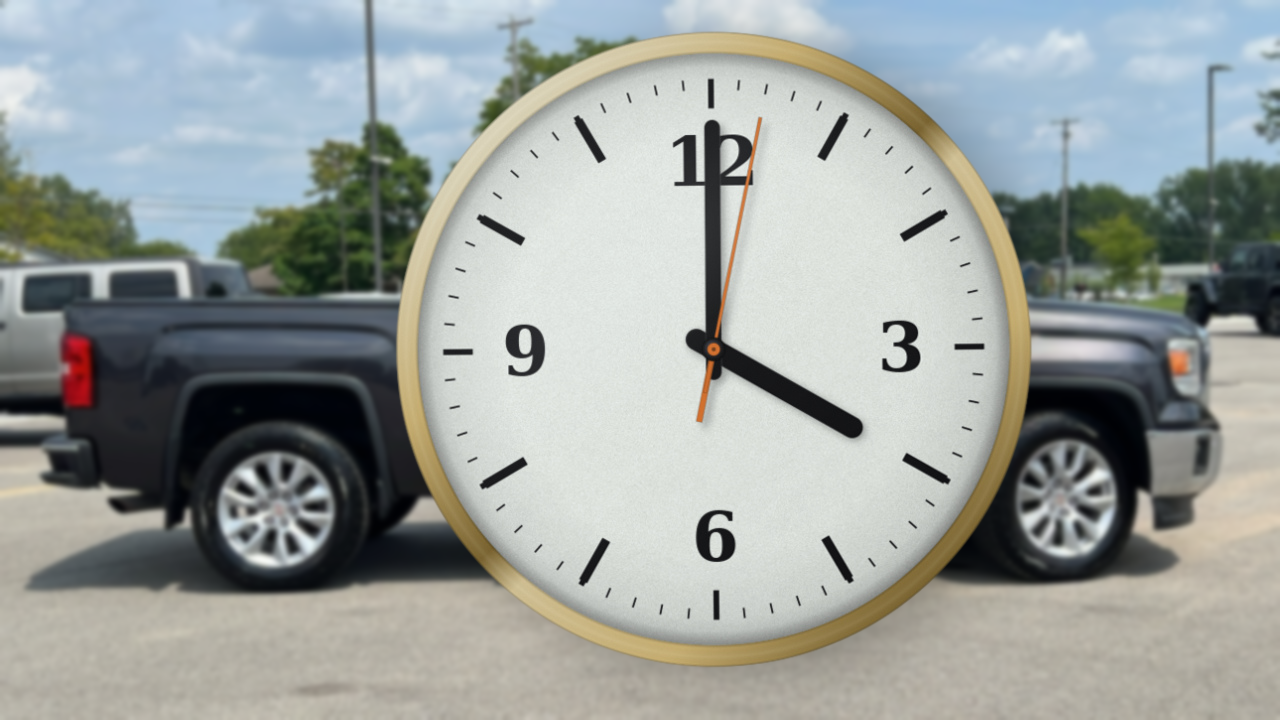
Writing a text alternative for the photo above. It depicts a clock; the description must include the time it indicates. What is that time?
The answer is 4:00:02
